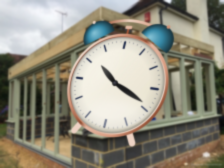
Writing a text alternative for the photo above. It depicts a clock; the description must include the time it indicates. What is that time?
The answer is 10:19
